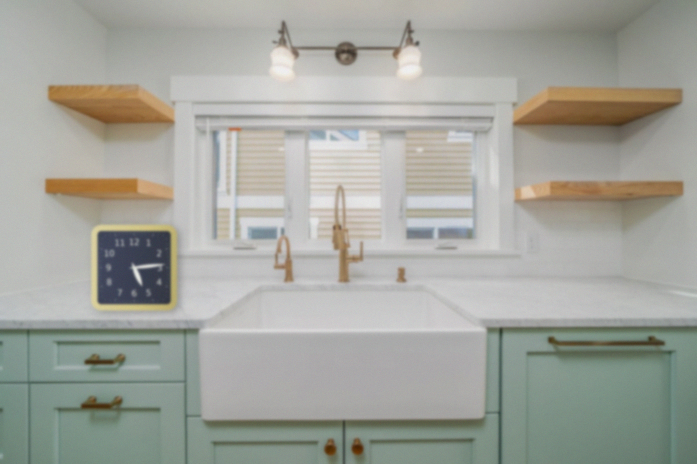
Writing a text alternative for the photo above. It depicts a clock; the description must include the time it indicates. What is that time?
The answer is 5:14
